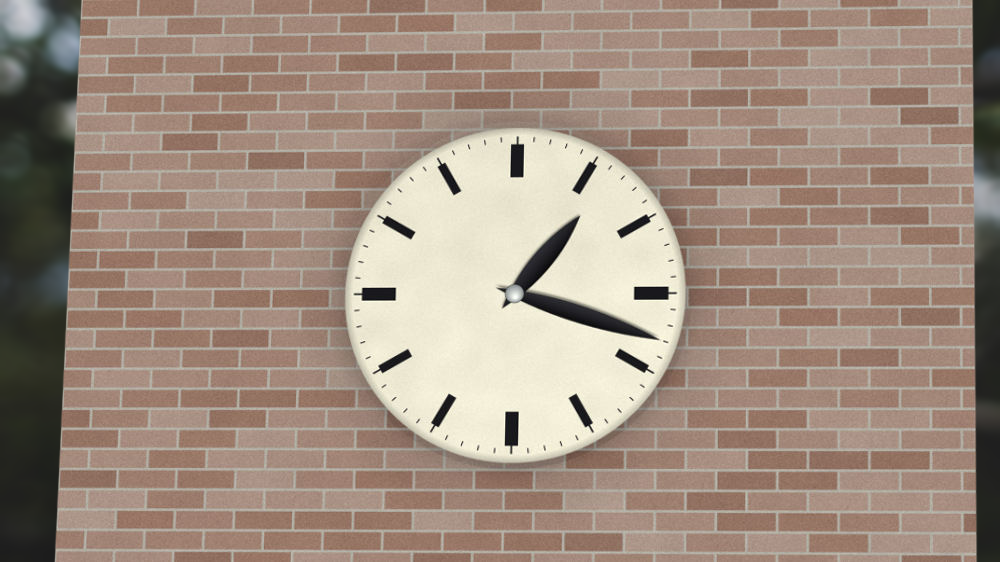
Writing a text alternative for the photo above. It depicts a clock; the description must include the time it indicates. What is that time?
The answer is 1:18
